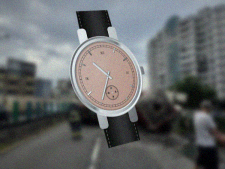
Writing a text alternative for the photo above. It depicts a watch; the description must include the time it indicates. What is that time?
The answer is 10:35
